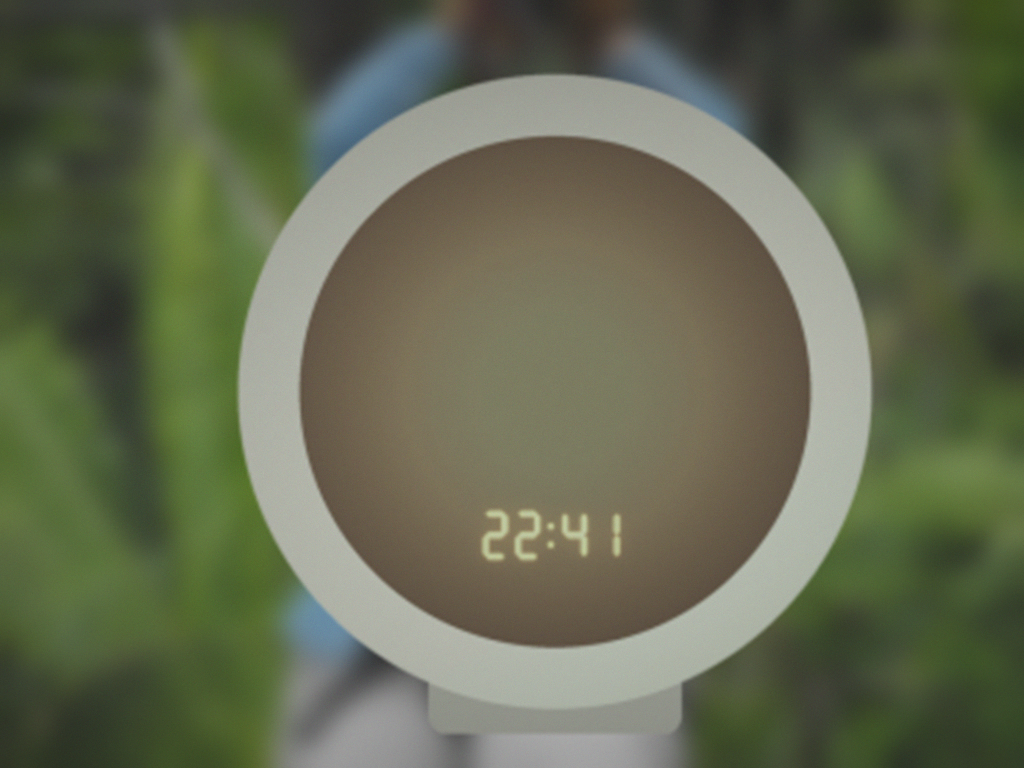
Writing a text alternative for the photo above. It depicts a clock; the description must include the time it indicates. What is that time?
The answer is 22:41
